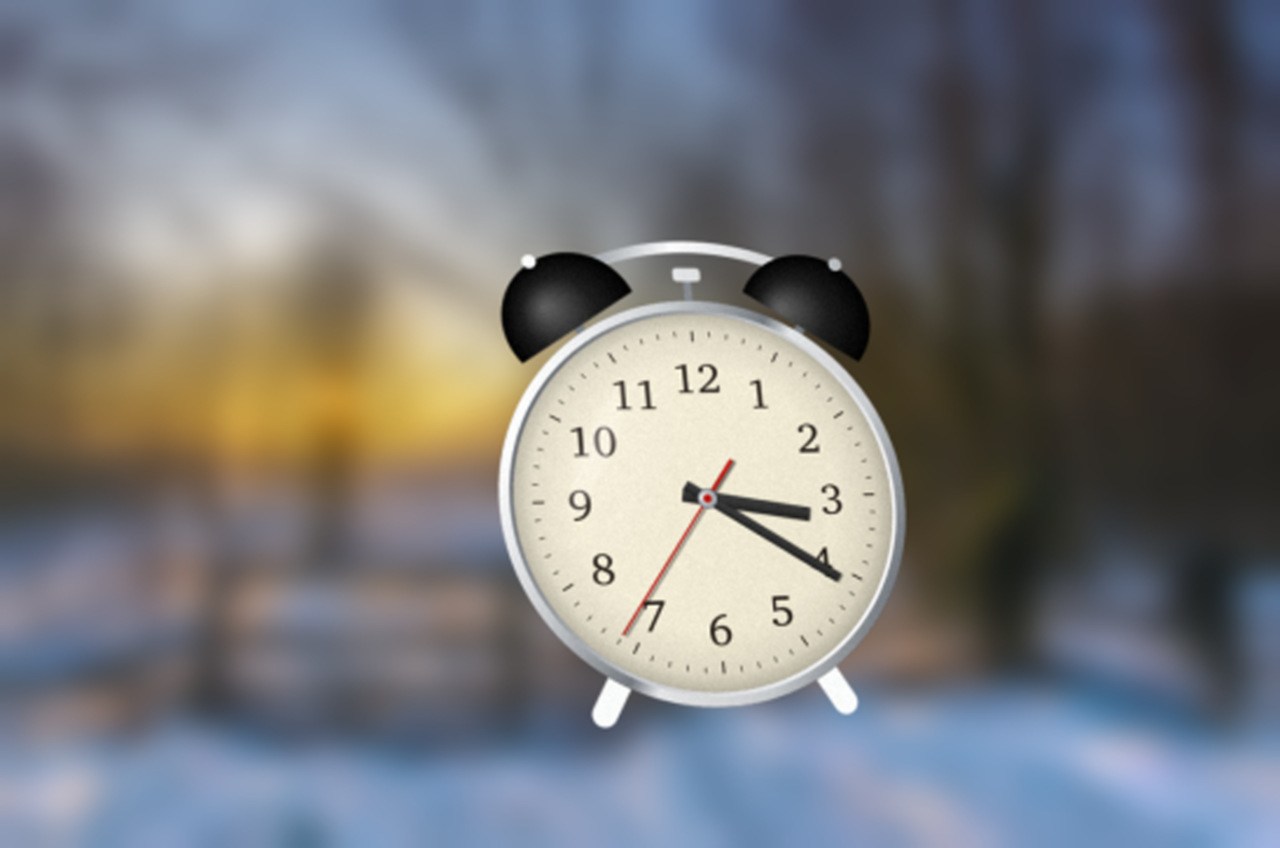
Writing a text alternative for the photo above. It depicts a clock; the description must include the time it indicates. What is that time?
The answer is 3:20:36
